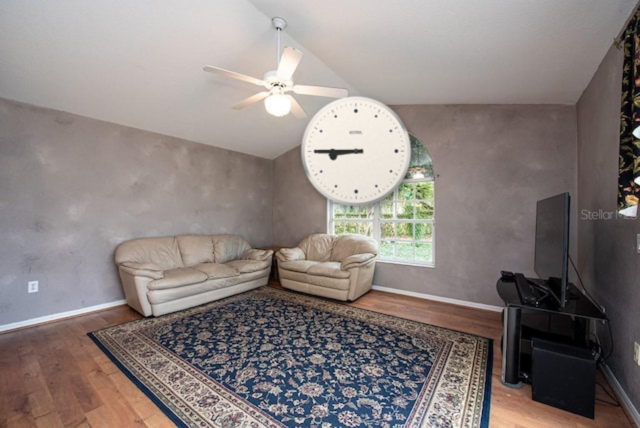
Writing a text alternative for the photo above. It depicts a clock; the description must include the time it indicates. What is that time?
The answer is 8:45
